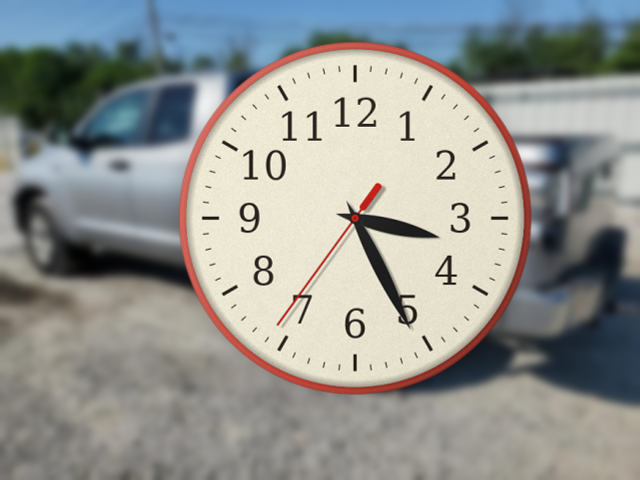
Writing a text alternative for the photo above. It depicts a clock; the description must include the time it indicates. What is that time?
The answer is 3:25:36
